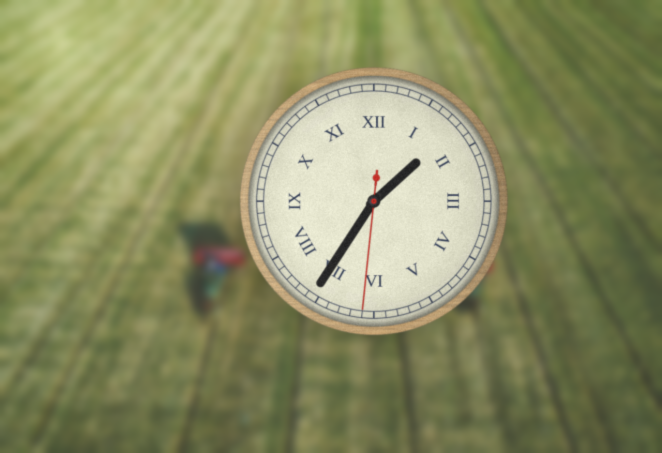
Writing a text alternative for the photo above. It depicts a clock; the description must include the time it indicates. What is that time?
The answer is 1:35:31
